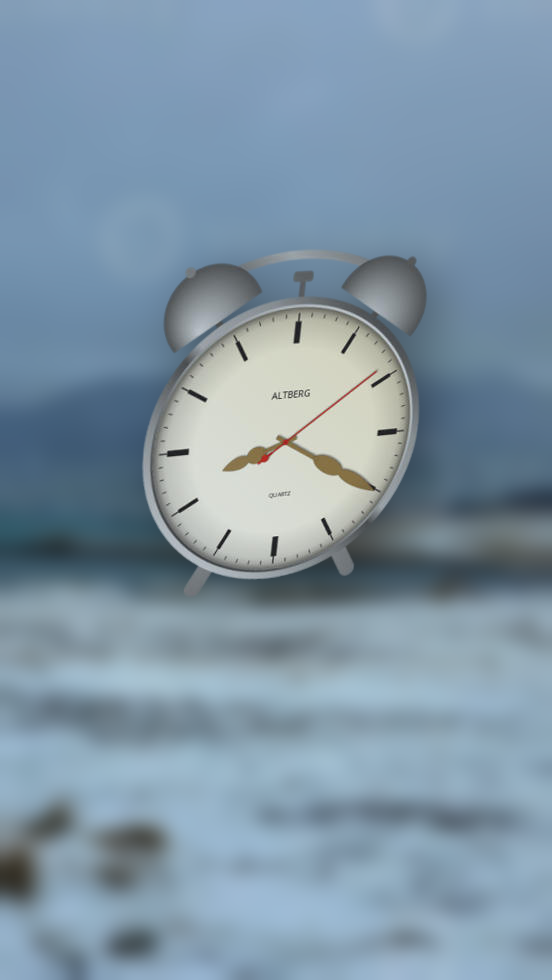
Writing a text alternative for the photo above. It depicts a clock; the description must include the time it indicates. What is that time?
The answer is 8:20:09
